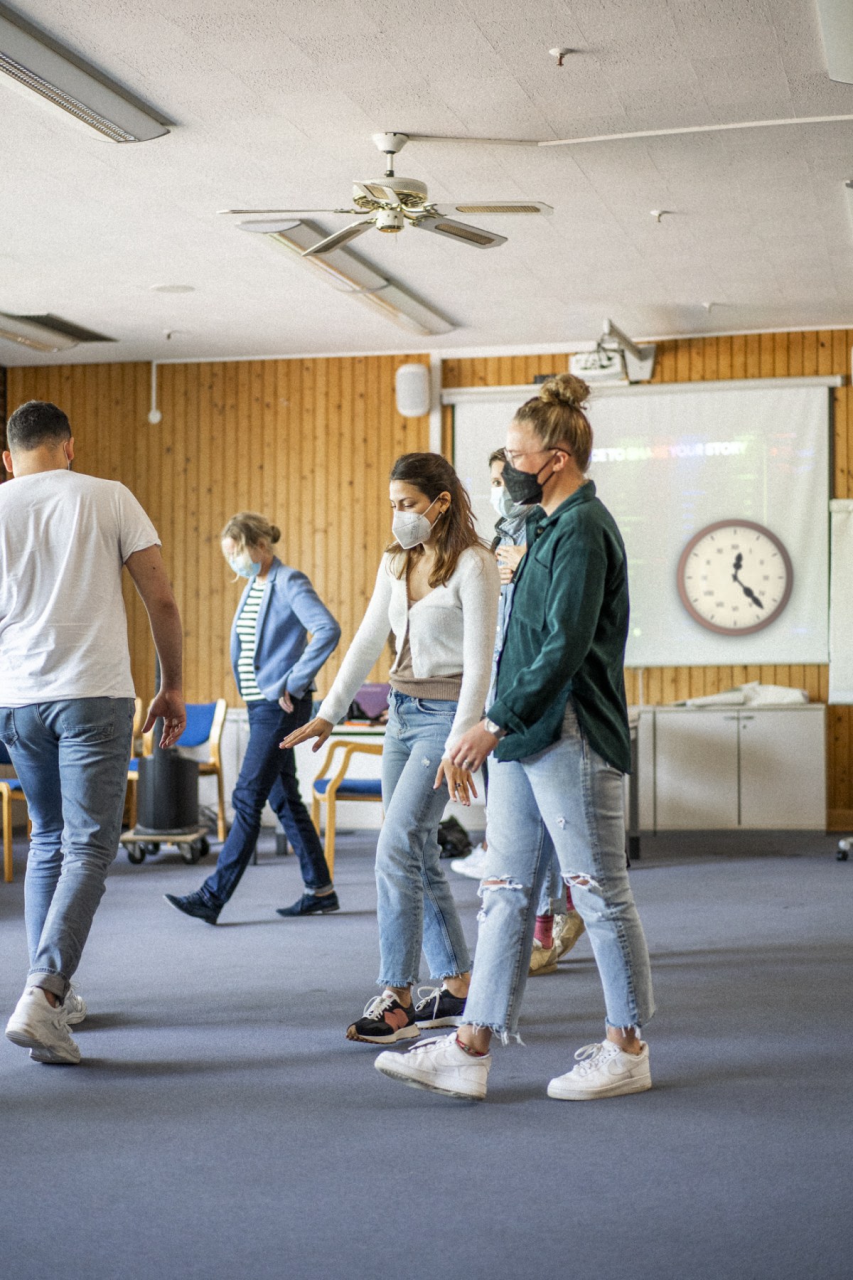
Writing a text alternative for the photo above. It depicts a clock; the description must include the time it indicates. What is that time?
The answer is 12:23
